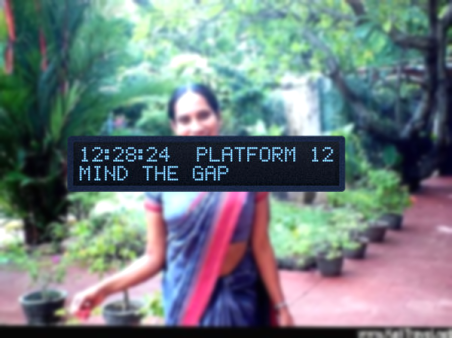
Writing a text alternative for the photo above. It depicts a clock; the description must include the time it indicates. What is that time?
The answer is 12:28:24
